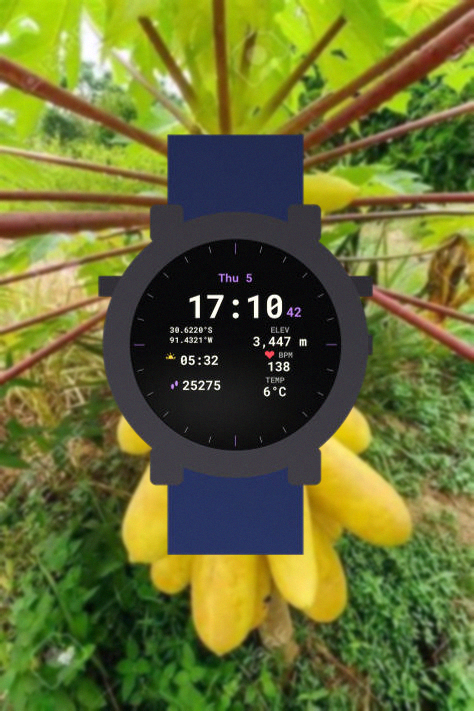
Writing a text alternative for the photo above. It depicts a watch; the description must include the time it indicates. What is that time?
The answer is 17:10:42
